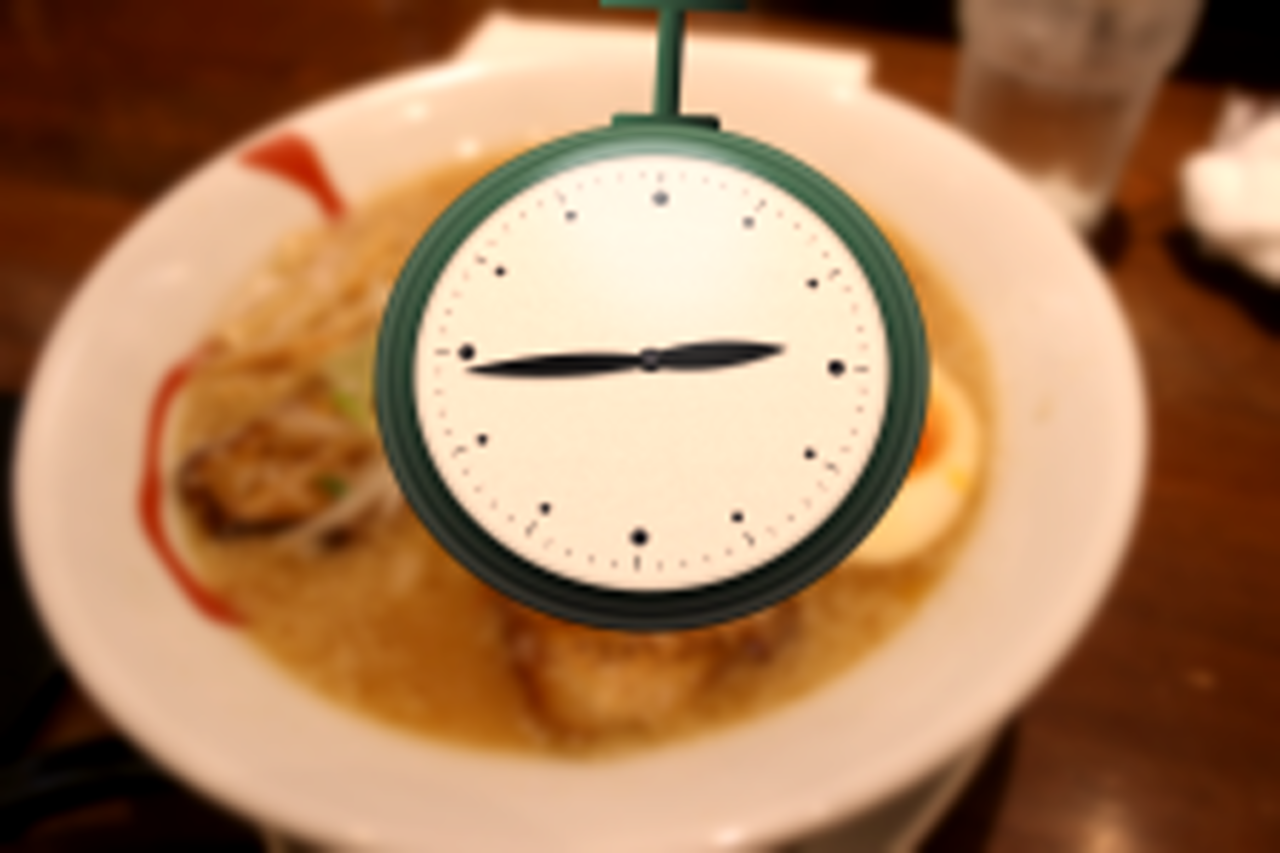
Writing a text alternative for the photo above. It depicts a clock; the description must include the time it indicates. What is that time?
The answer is 2:44
